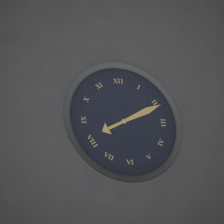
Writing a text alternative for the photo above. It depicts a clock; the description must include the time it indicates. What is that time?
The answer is 8:11
